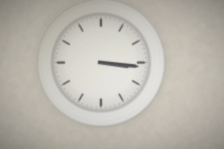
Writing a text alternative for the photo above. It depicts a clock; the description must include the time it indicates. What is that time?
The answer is 3:16
